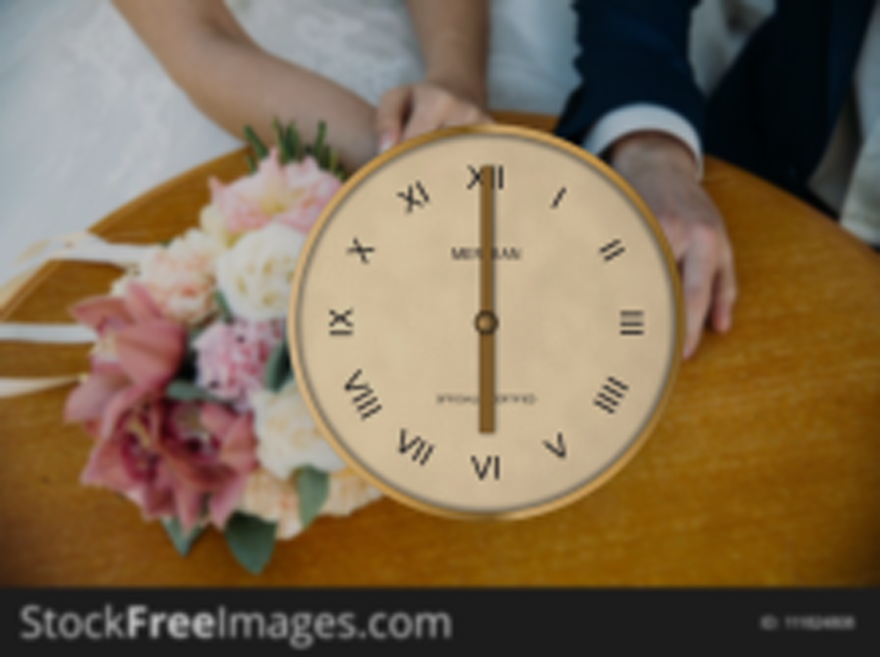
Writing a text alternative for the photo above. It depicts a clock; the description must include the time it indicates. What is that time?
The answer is 6:00
